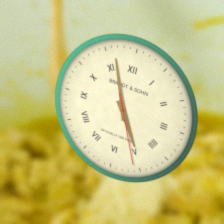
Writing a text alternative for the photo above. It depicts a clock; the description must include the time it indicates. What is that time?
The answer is 4:56:26
